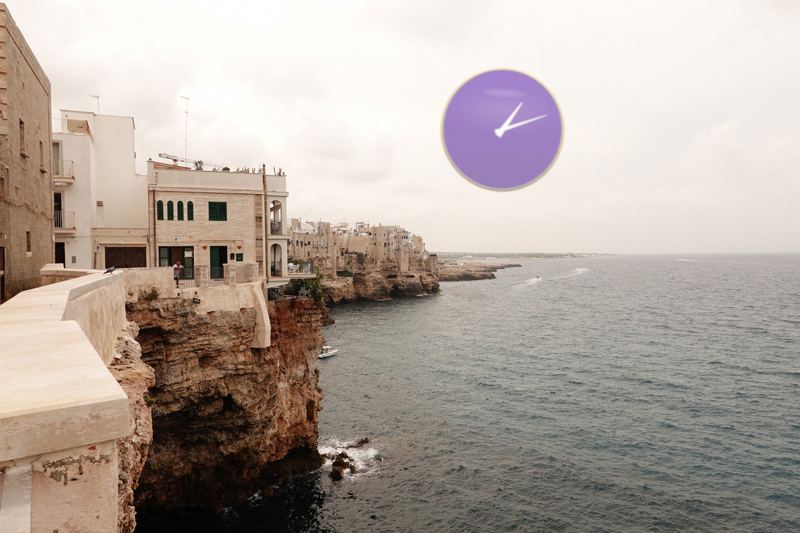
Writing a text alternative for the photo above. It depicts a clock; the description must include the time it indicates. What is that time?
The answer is 1:12
